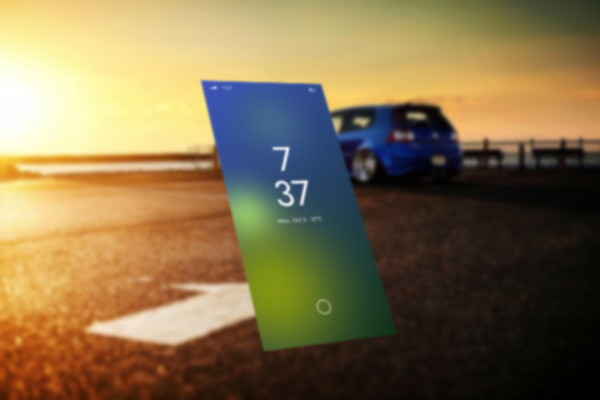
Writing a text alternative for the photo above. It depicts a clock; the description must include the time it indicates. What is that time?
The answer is 7:37
